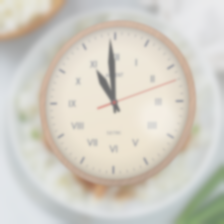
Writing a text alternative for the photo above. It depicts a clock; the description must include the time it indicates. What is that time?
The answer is 10:59:12
